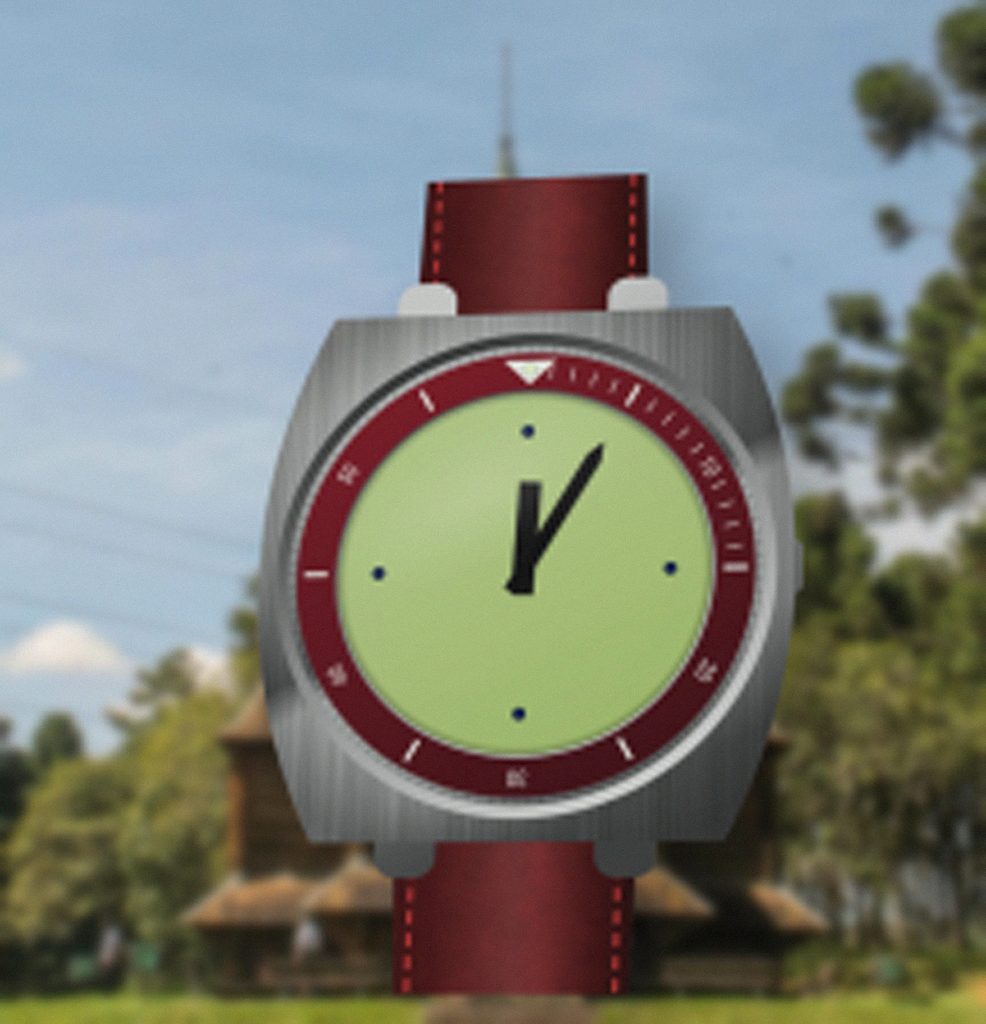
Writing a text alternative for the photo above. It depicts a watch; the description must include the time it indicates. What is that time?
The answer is 12:05
